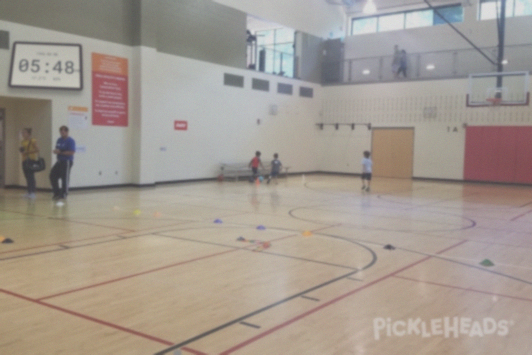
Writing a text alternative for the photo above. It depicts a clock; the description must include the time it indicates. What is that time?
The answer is 5:48
